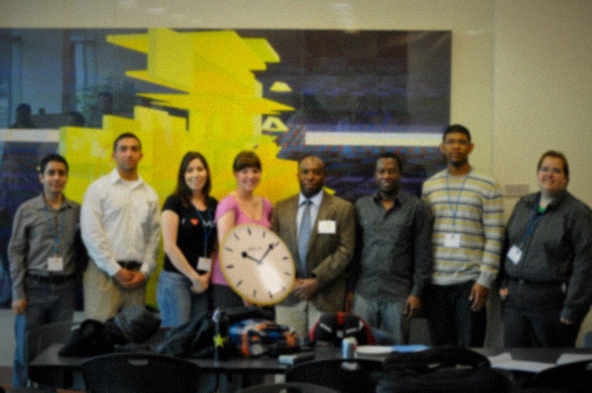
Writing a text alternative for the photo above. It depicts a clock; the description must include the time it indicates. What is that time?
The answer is 10:09
